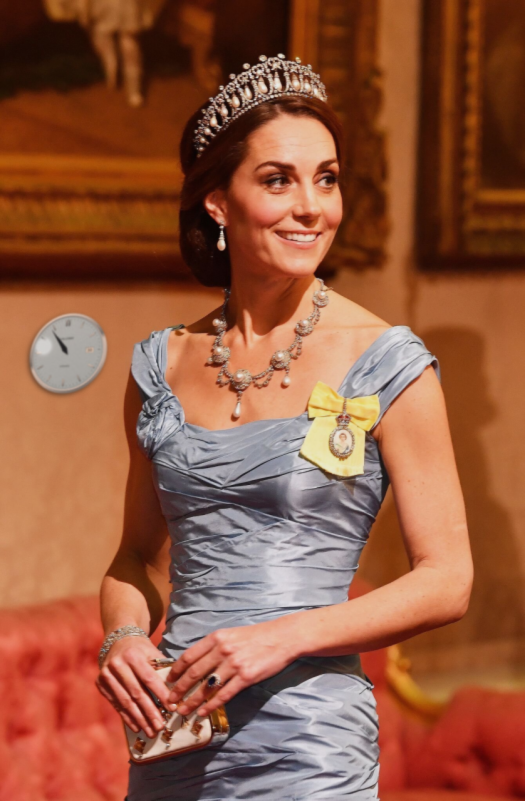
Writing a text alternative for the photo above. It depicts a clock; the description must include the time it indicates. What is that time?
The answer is 10:54
